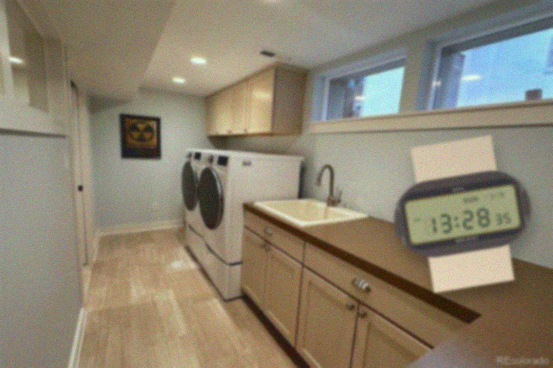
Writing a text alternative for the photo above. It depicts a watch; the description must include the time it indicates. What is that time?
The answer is 13:28
